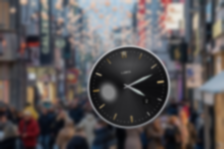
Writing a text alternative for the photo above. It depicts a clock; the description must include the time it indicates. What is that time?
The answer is 4:12
